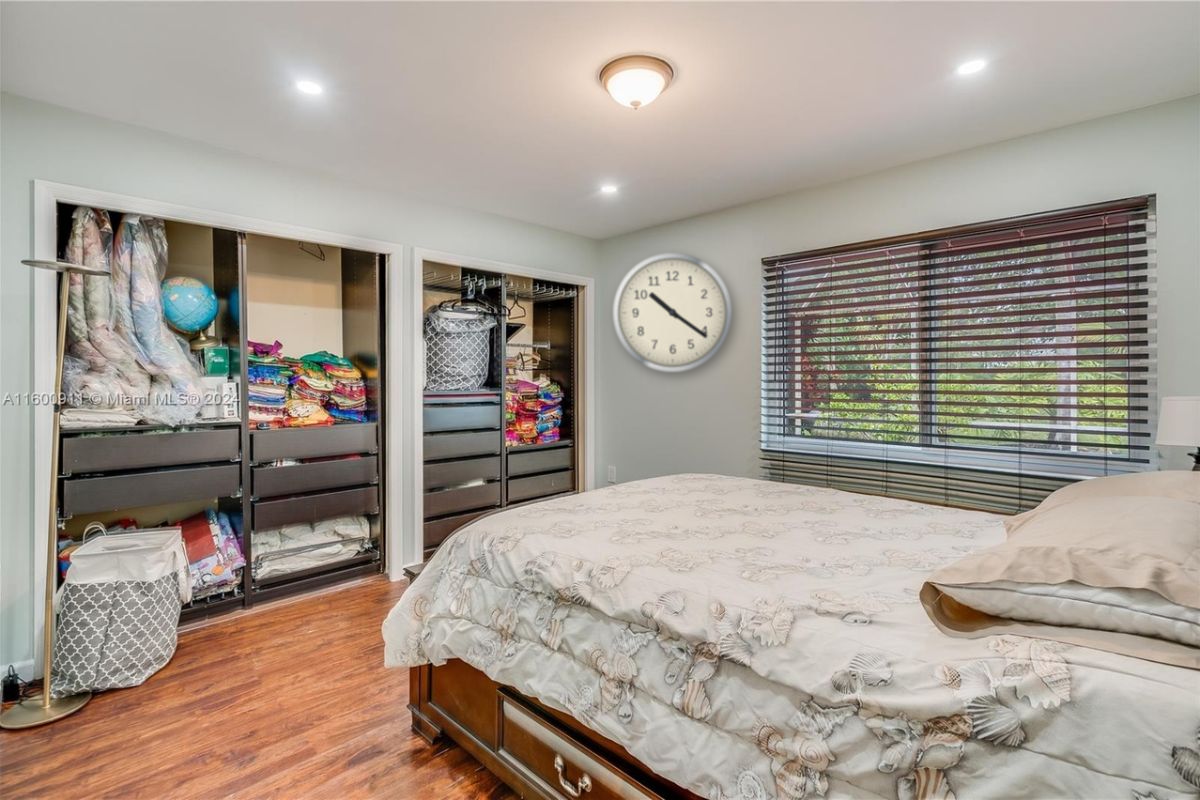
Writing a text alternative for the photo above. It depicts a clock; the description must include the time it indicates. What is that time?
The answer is 10:21
